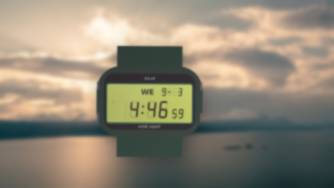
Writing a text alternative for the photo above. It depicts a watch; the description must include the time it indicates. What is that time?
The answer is 4:46
